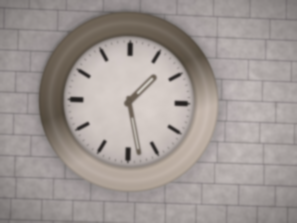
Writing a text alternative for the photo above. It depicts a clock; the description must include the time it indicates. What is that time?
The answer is 1:28
